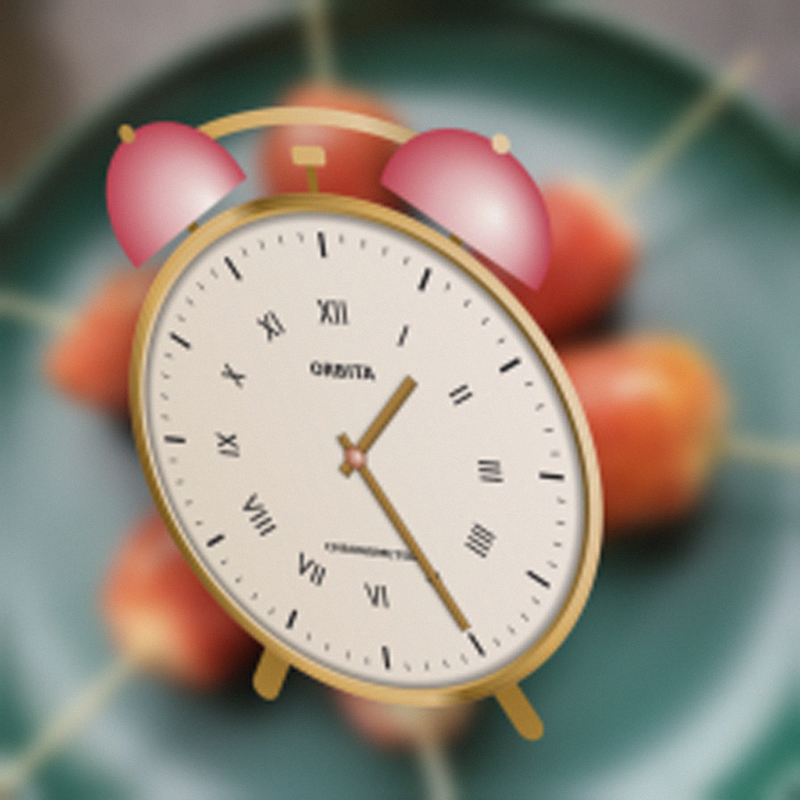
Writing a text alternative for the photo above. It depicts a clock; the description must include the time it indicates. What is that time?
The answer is 1:25
